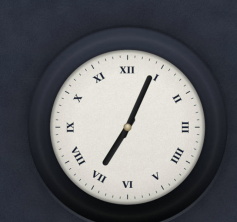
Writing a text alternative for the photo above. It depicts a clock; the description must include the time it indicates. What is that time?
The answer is 7:04
